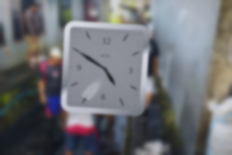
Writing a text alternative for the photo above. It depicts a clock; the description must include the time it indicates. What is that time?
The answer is 4:50
